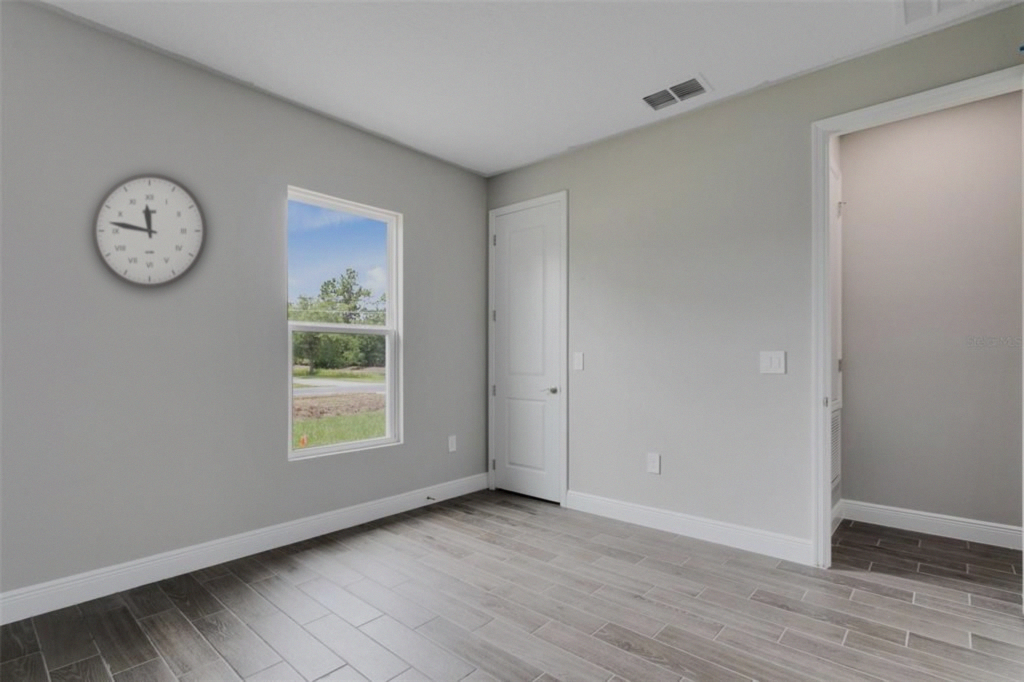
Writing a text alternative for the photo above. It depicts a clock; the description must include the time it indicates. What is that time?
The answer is 11:47
